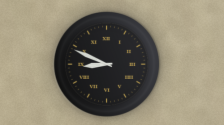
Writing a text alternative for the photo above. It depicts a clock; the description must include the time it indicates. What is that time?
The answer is 8:49
